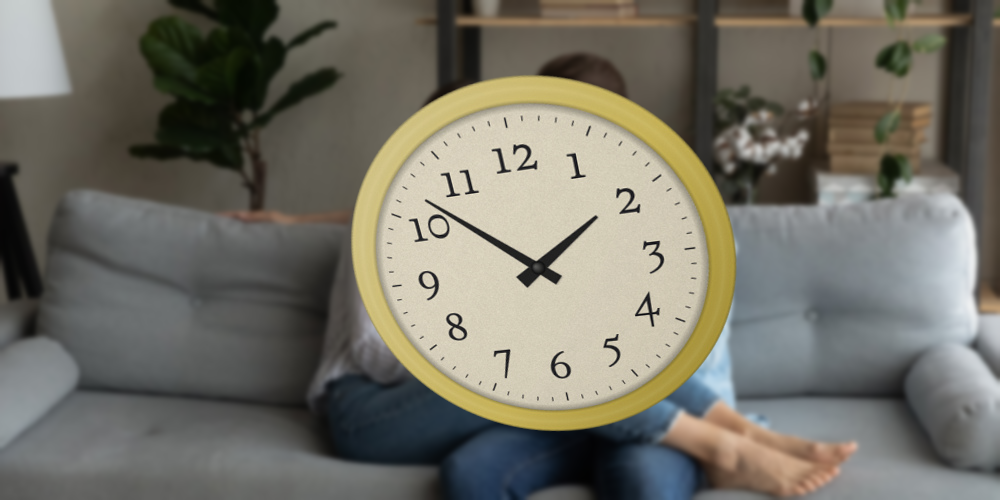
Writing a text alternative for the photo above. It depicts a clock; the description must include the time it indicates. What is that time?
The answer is 1:52
